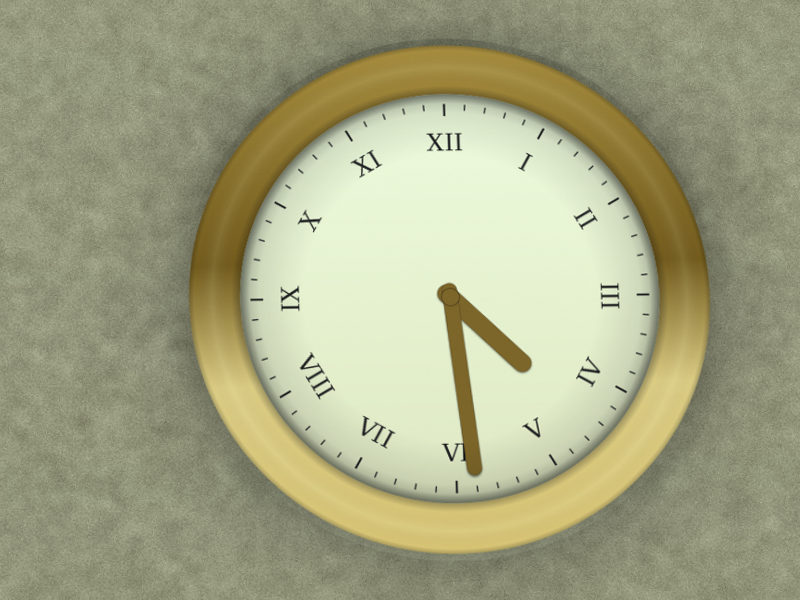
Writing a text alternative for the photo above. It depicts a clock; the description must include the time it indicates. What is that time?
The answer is 4:29
